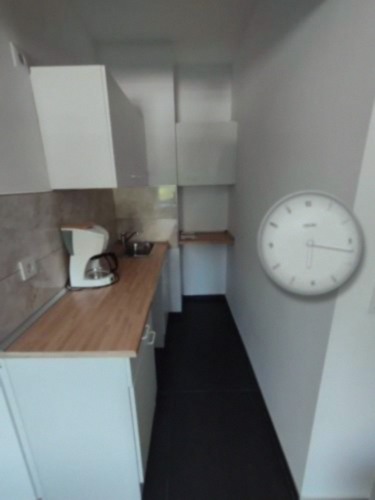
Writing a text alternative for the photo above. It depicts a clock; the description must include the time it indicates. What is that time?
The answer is 6:17
